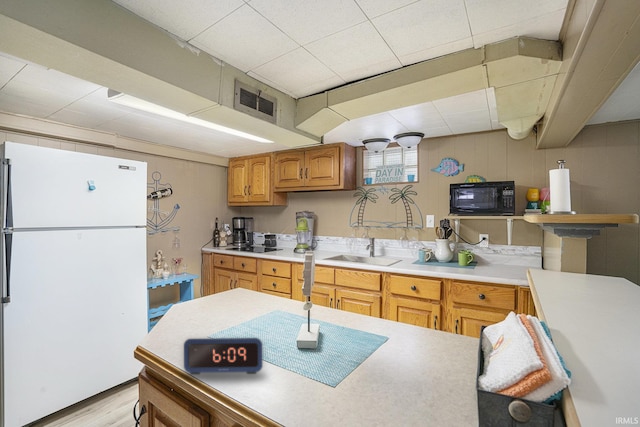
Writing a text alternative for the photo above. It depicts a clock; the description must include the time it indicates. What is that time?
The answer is 6:09
